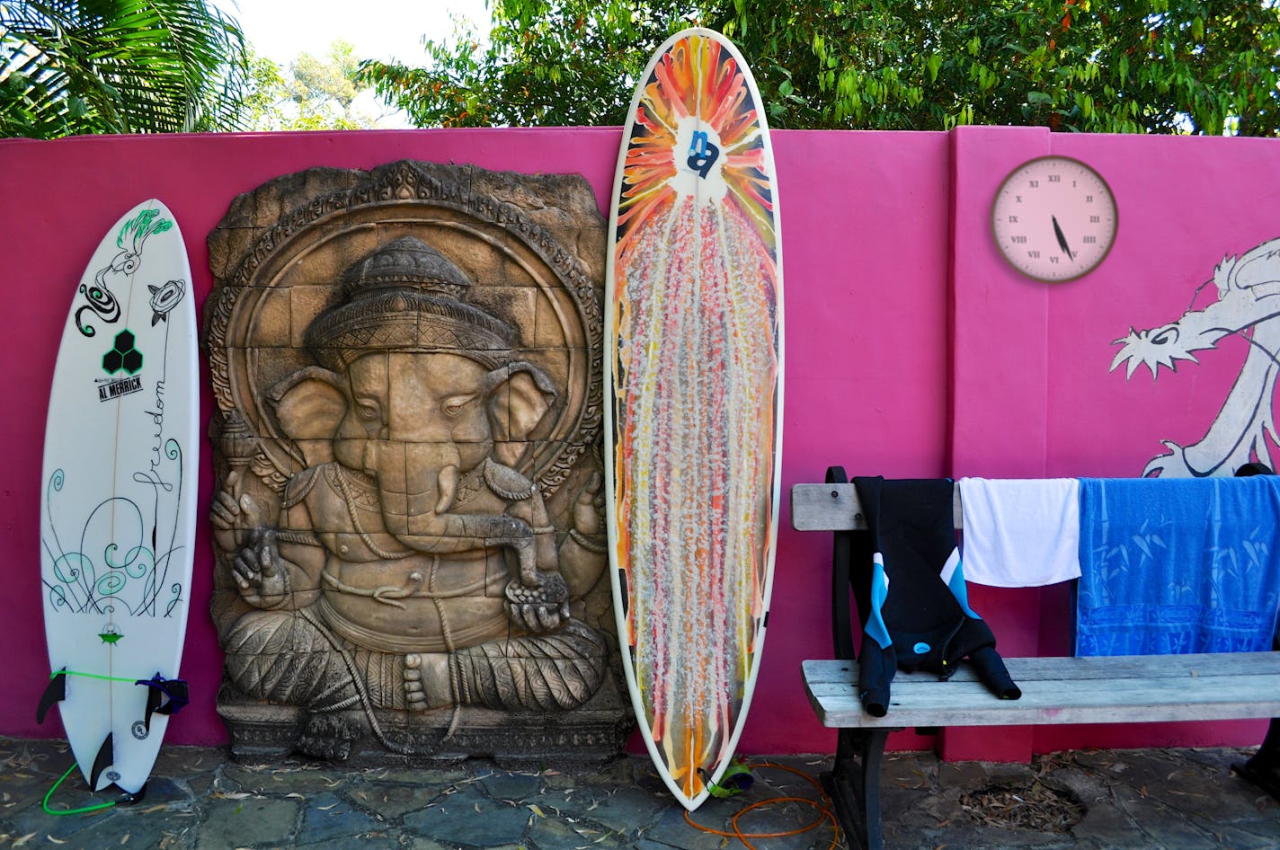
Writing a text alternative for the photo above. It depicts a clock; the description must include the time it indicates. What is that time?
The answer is 5:26
